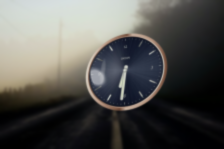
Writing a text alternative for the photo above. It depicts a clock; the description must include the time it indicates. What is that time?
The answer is 6:31
